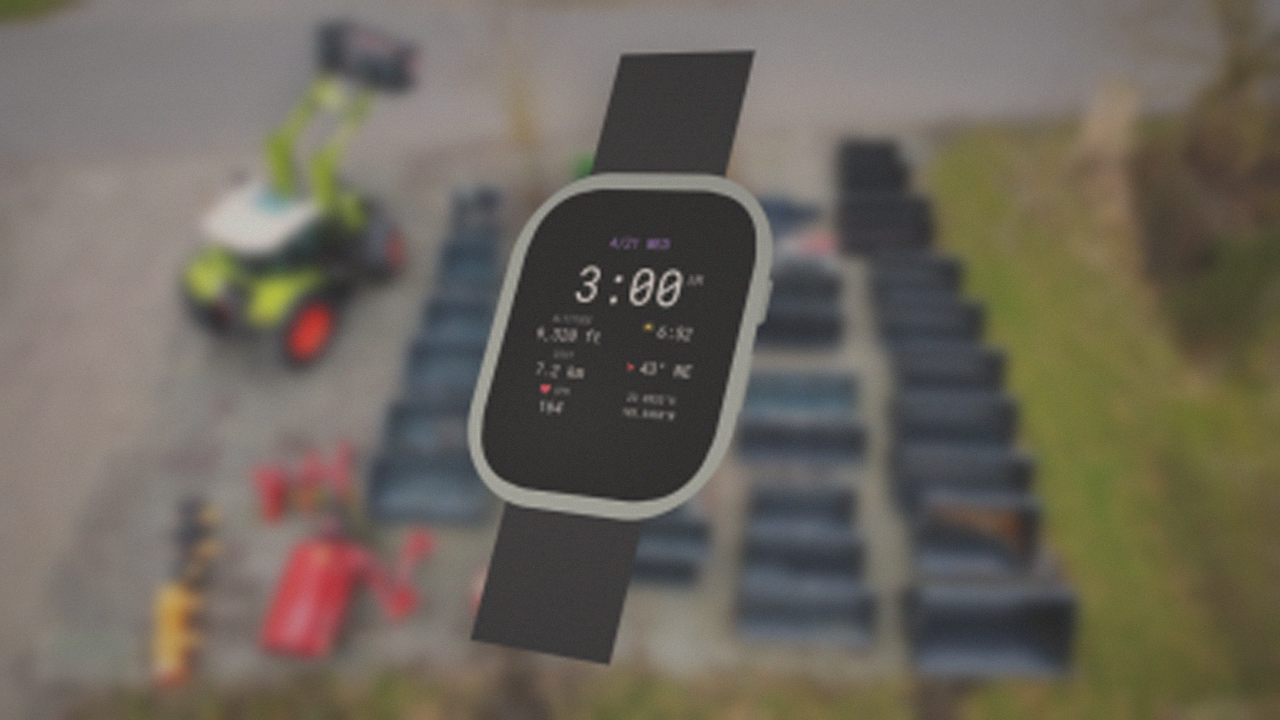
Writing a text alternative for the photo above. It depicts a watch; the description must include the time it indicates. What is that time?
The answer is 3:00
